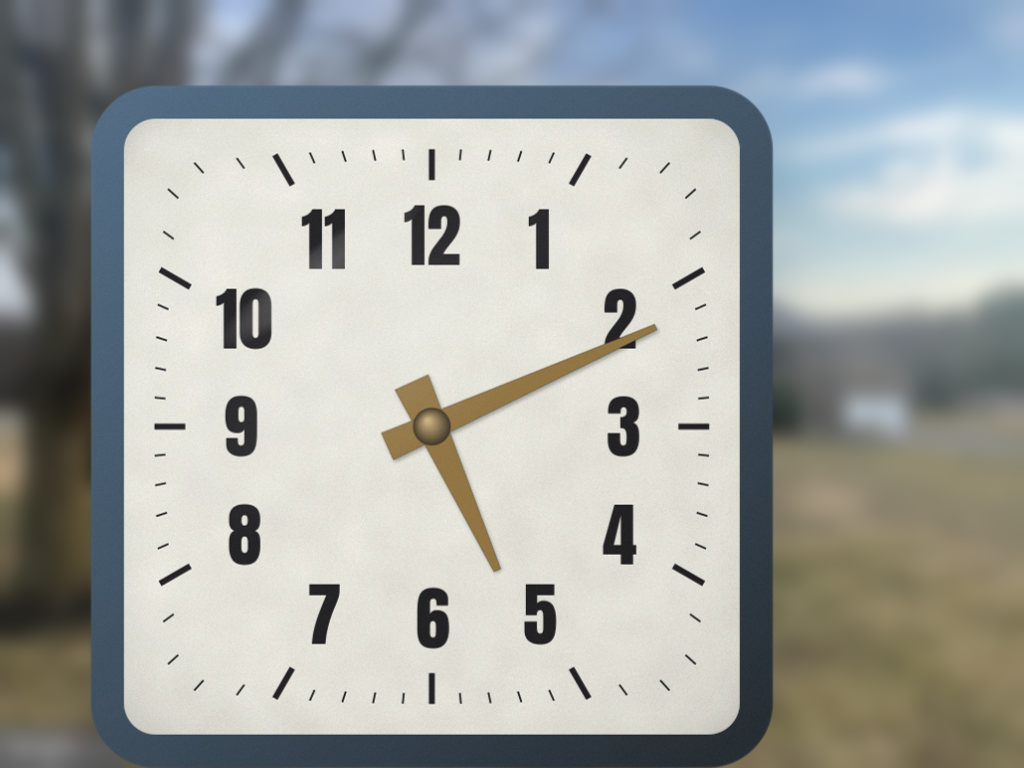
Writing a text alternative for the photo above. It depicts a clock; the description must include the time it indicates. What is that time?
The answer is 5:11
